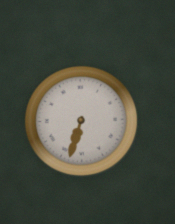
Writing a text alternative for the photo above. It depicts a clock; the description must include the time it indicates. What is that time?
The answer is 6:33
